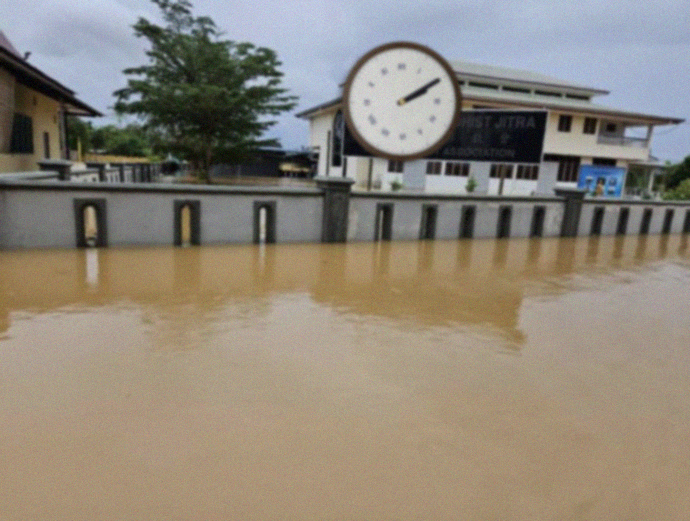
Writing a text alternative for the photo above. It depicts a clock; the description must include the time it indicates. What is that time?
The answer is 2:10
